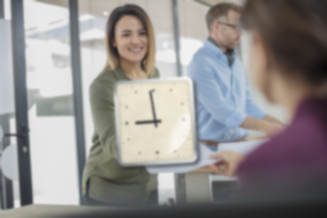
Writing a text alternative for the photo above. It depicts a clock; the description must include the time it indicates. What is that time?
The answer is 8:59
